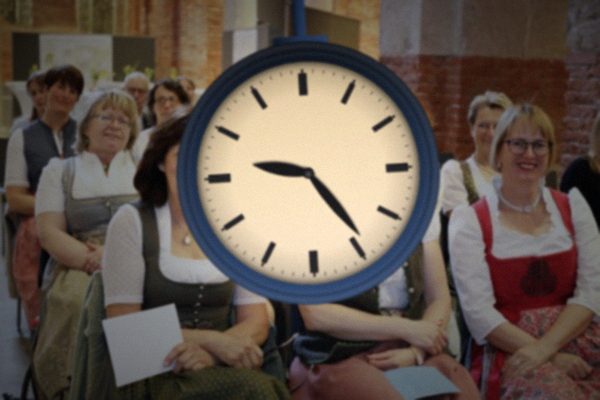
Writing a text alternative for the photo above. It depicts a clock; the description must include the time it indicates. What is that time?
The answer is 9:24
